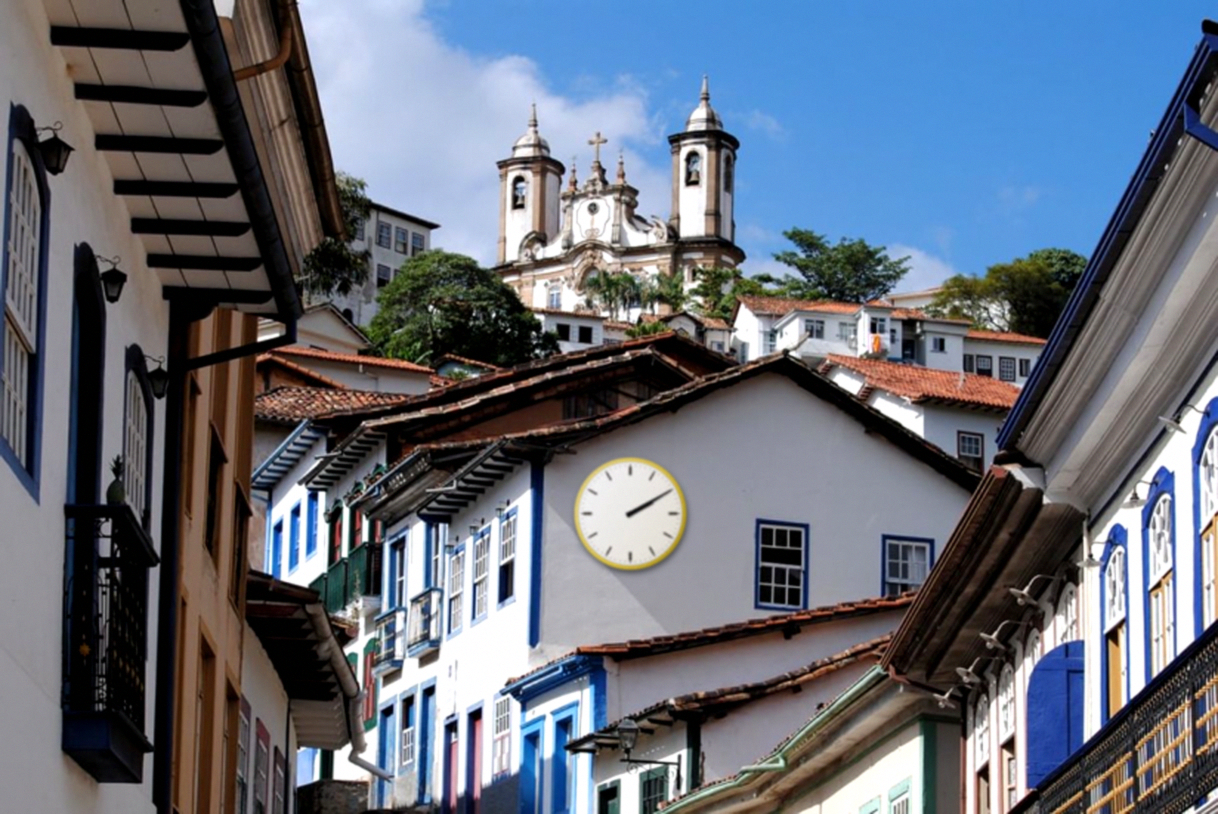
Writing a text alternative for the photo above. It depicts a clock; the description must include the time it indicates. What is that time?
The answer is 2:10
